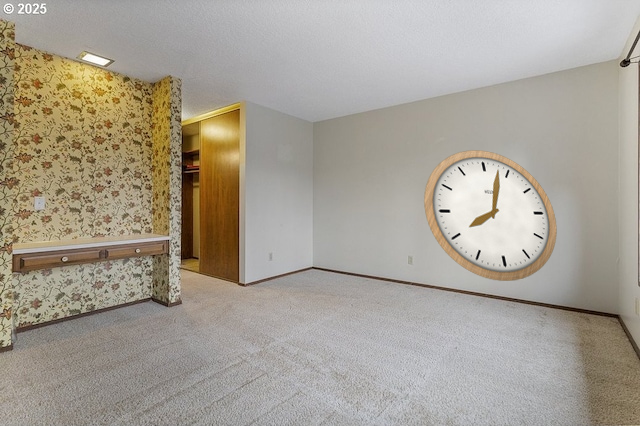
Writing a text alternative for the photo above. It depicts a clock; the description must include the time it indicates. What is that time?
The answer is 8:03
